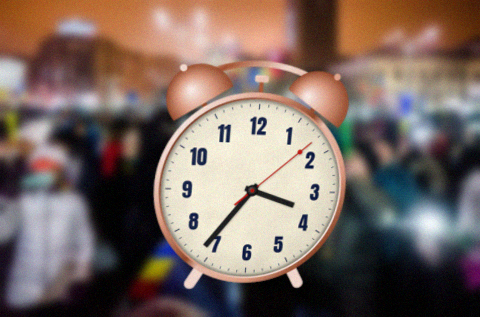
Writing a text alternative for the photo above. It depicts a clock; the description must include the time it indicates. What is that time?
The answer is 3:36:08
